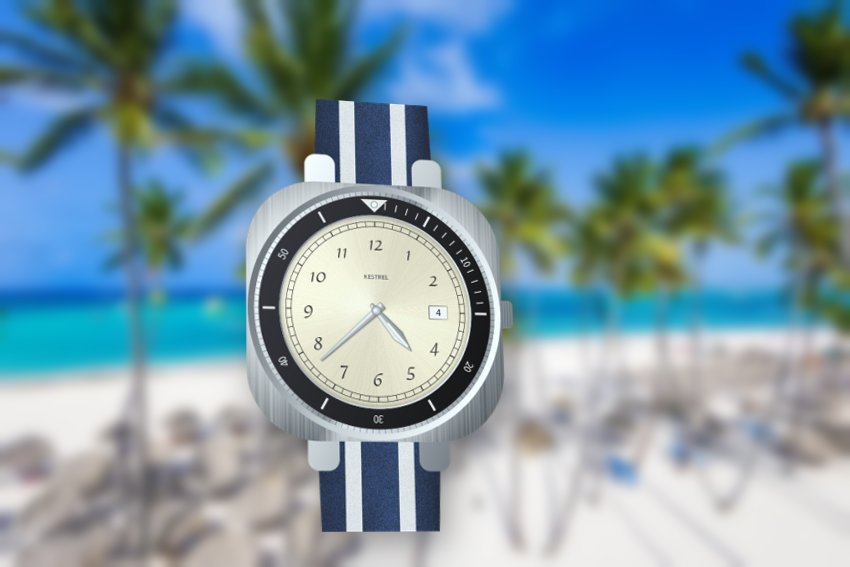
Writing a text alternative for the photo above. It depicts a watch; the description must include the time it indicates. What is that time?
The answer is 4:38
